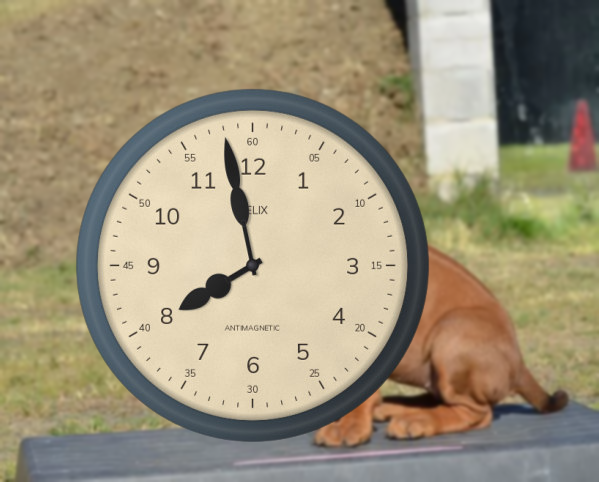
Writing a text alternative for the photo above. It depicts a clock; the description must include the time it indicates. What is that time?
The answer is 7:58
